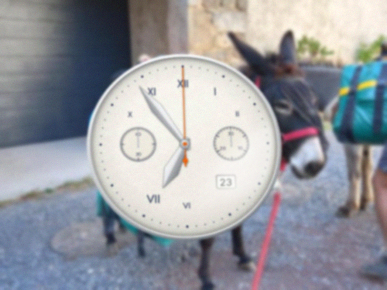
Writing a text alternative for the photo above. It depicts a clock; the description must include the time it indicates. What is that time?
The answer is 6:54
